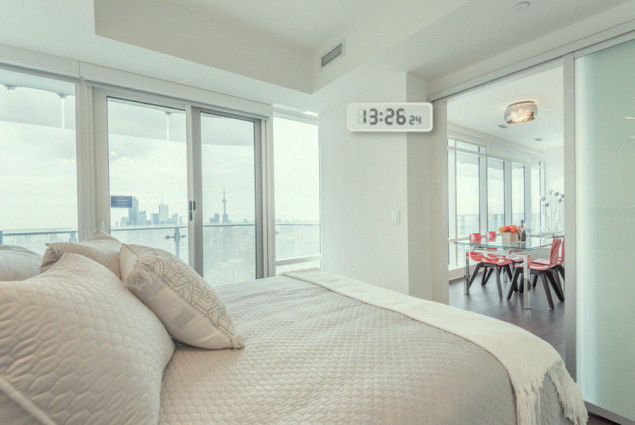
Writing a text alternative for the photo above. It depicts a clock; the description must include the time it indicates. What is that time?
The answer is 13:26:24
